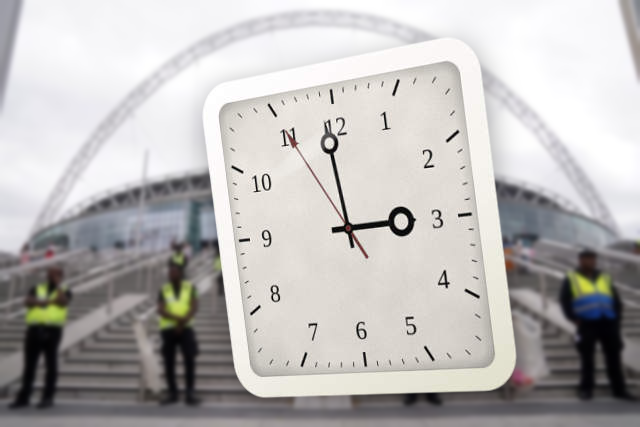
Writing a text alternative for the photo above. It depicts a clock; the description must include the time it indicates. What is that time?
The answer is 2:58:55
